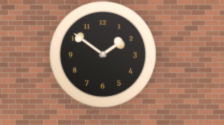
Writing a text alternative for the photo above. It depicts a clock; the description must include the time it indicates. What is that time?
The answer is 1:51
